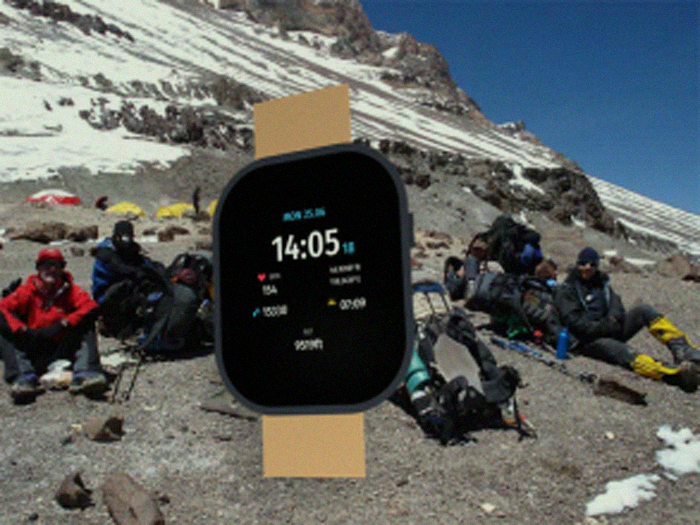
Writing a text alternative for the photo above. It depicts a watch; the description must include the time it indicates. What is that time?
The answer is 14:05
